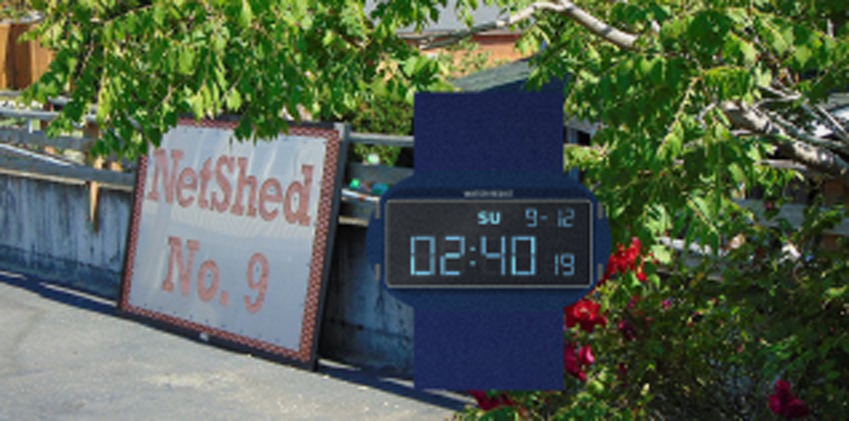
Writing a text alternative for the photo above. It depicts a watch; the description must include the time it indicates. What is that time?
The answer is 2:40:19
